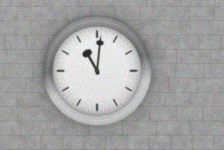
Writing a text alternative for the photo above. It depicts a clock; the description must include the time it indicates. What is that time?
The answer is 11:01
